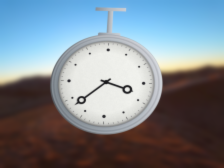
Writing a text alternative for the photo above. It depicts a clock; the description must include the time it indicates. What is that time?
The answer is 3:38
